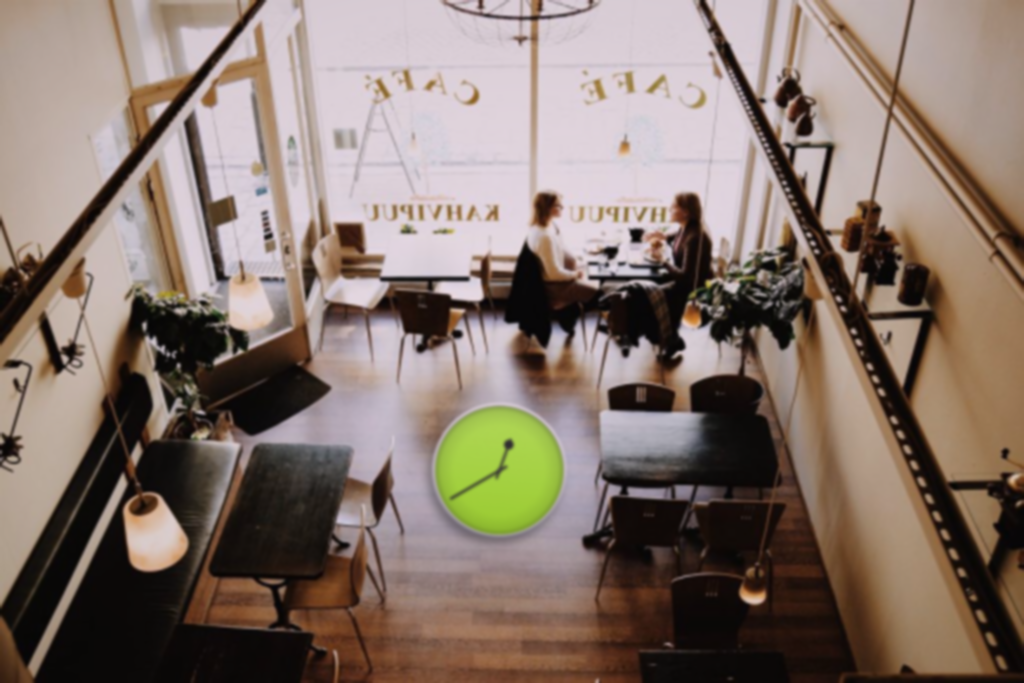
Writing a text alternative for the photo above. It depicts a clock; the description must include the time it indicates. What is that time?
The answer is 12:40
